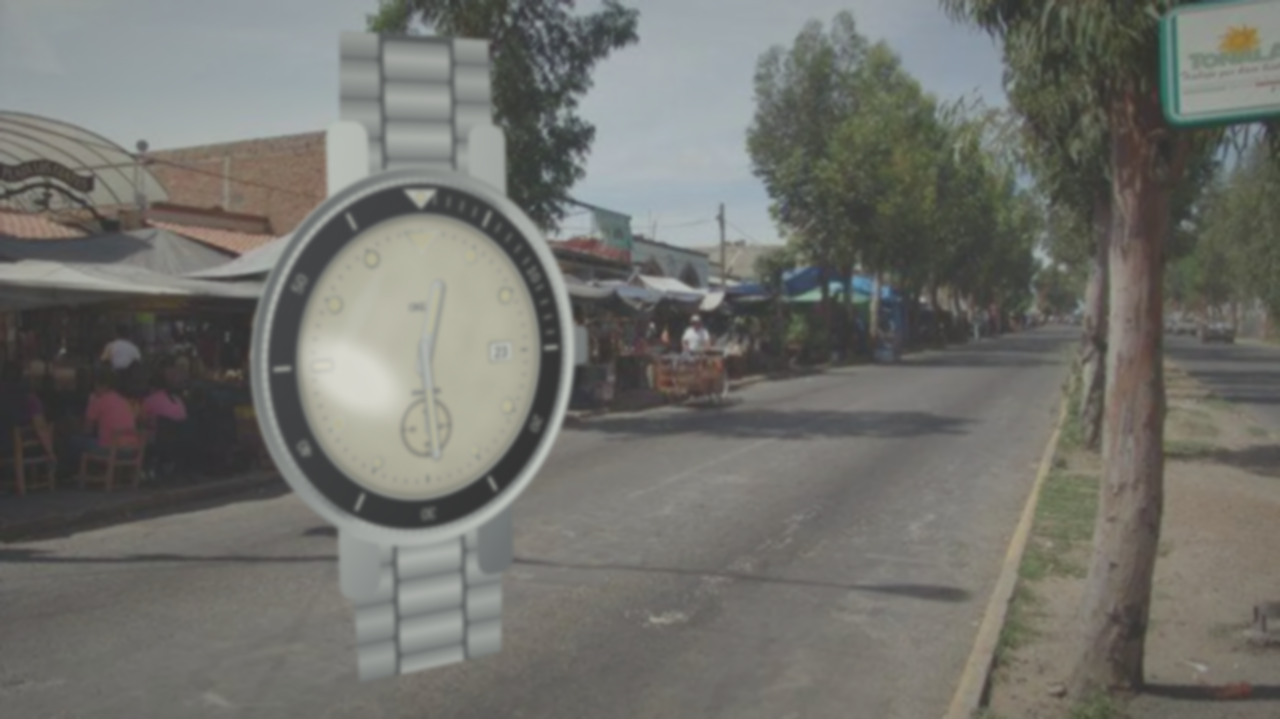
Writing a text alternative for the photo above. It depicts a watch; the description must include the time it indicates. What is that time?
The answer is 12:29
